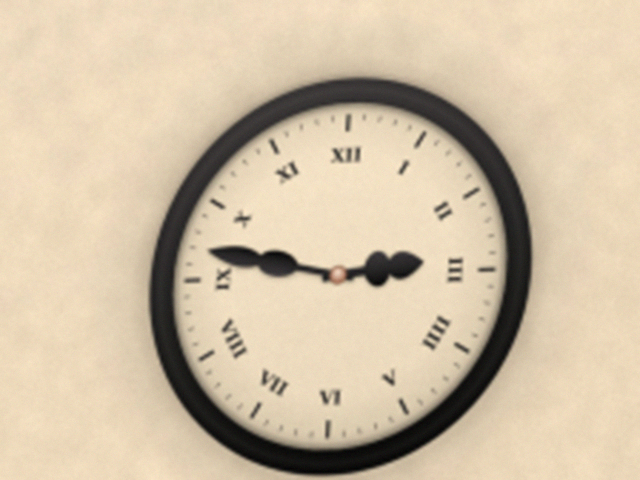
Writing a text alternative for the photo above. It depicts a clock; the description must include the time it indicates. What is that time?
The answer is 2:47
